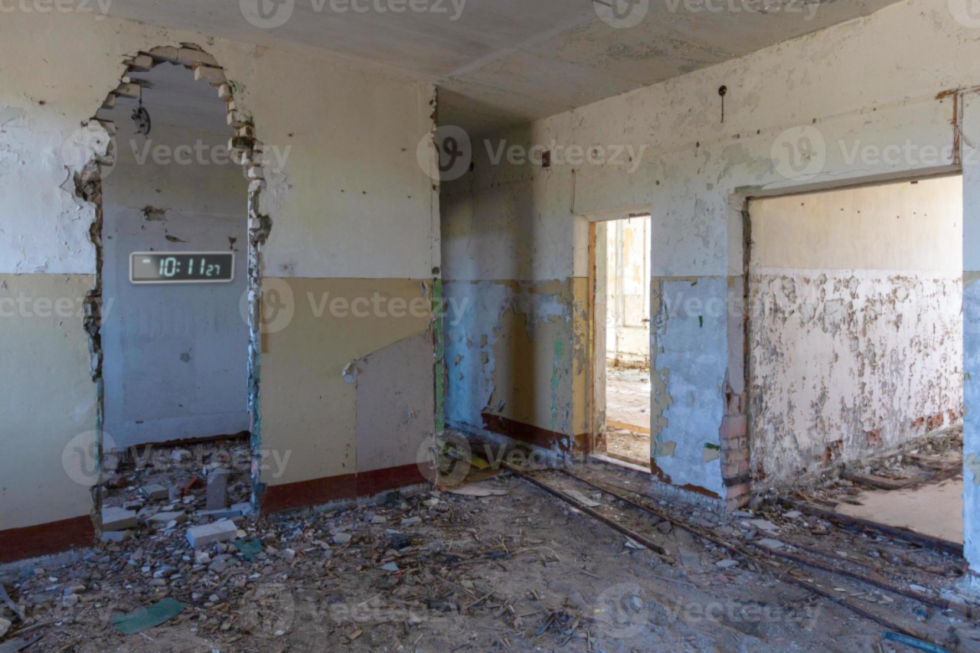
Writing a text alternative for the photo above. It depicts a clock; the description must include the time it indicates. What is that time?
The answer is 10:11
